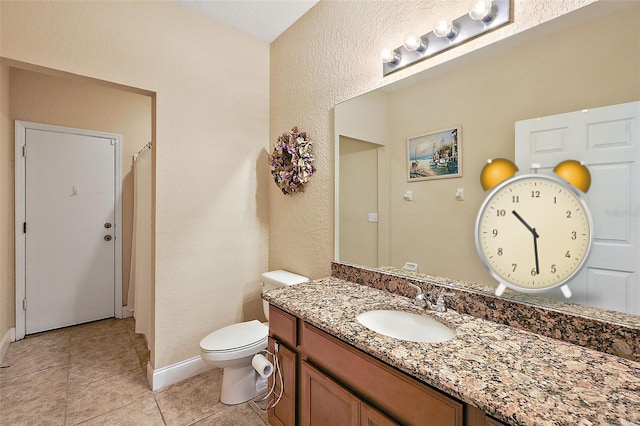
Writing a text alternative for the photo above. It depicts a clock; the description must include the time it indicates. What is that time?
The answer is 10:29
